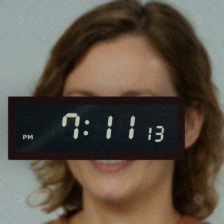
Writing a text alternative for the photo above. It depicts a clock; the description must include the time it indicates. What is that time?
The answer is 7:11:13
